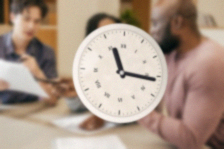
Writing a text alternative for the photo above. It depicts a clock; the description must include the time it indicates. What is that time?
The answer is 11:16
